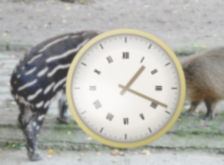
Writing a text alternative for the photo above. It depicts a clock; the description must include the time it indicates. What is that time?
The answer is 1:19
